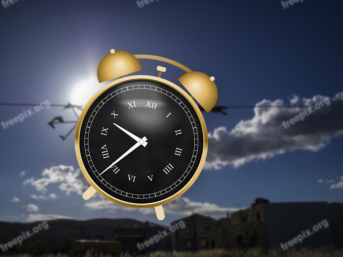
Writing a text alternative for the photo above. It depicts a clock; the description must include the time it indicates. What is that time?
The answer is 9:36
